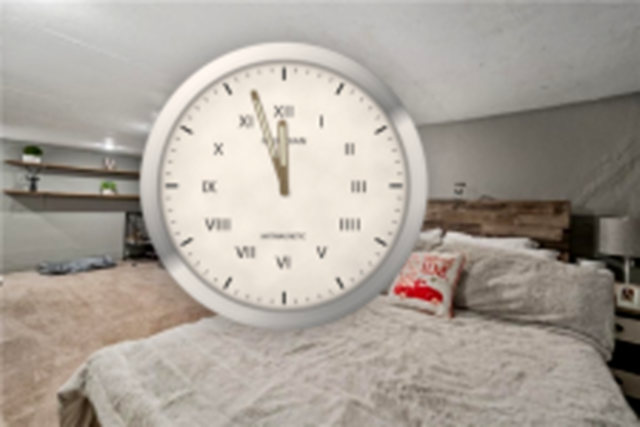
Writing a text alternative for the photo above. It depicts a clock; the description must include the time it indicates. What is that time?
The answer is 11:57
